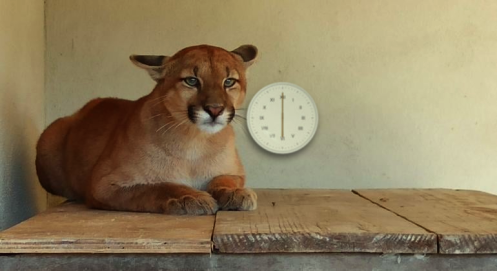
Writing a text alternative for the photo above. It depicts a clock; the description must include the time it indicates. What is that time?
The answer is 6:00
